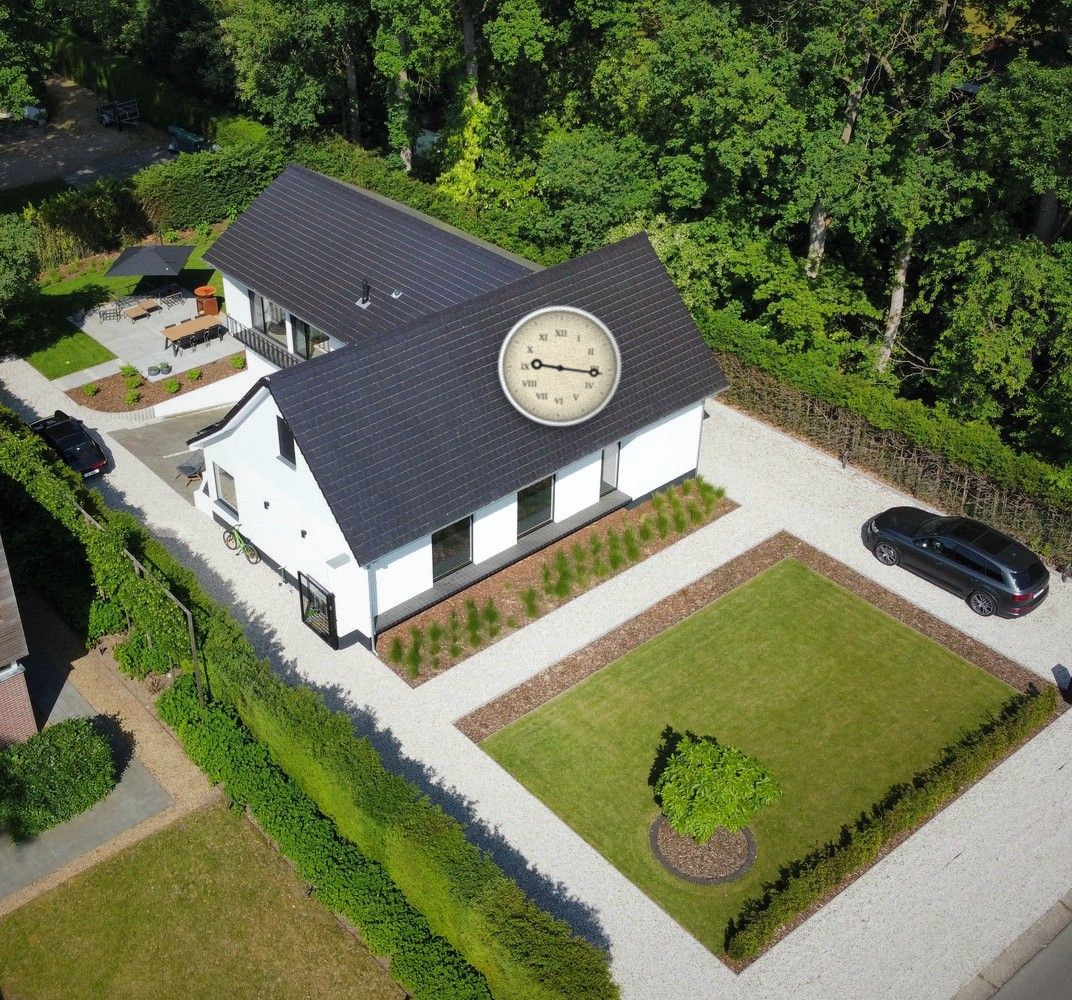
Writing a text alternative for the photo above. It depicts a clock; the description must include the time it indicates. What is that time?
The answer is 9:16
